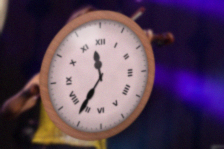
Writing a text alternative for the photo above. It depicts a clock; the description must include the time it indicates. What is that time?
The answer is 11:36
